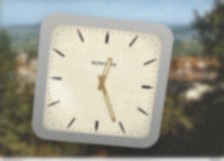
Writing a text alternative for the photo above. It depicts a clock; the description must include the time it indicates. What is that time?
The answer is 12:26
